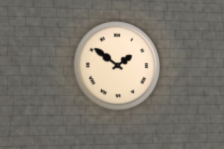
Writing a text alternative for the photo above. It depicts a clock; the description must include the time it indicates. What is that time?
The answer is 1:51
